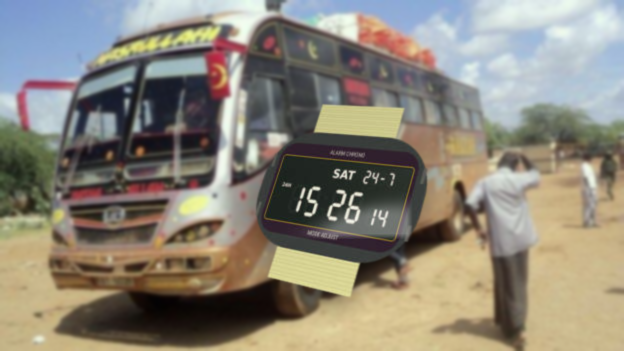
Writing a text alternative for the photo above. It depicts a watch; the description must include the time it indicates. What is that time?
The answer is 15:26:14
